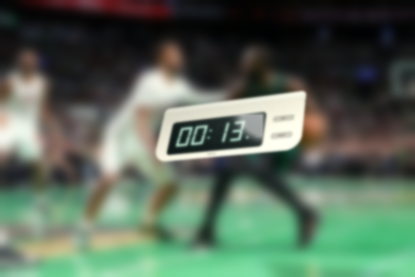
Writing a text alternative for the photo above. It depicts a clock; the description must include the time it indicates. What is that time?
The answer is 0:13
